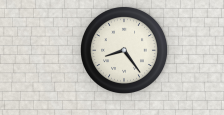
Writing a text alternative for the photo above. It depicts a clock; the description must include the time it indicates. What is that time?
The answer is 8:24
